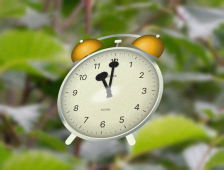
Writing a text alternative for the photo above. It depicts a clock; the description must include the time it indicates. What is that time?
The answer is 11:00
